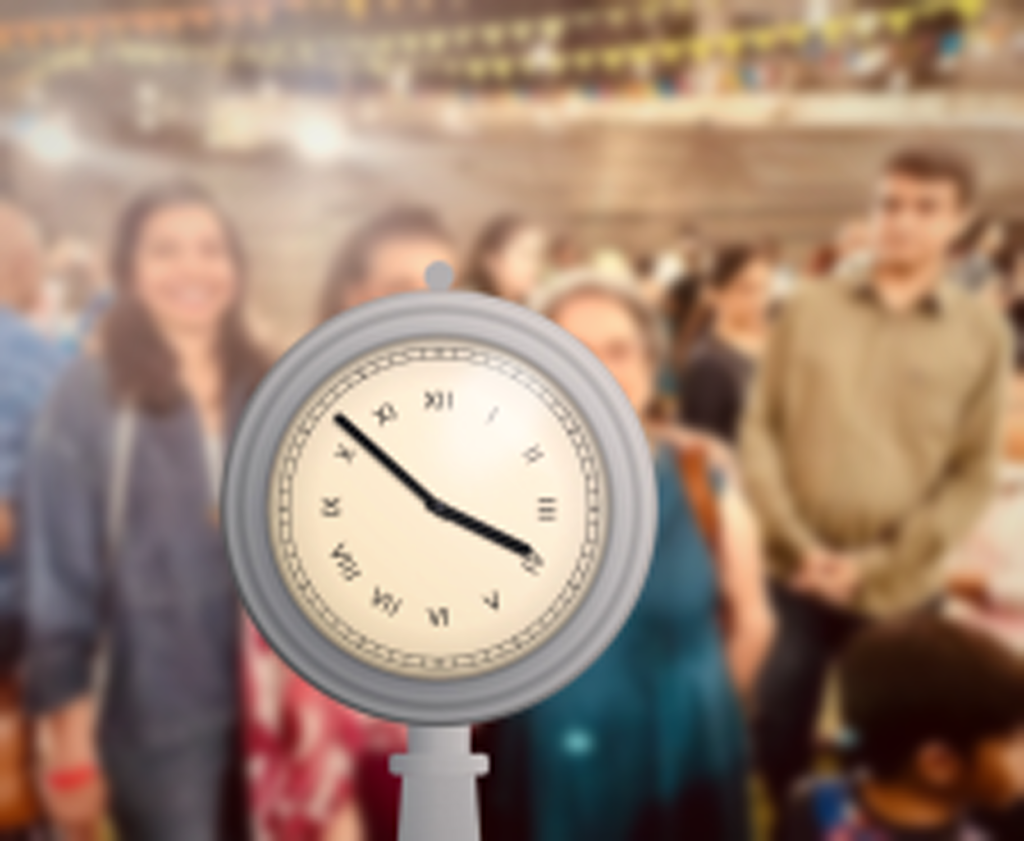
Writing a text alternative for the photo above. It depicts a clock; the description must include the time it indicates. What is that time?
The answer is 3:52
